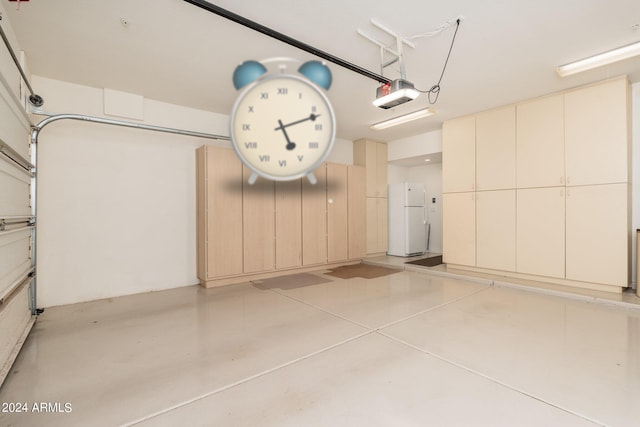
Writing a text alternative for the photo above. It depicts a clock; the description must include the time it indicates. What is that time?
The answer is 5:12
